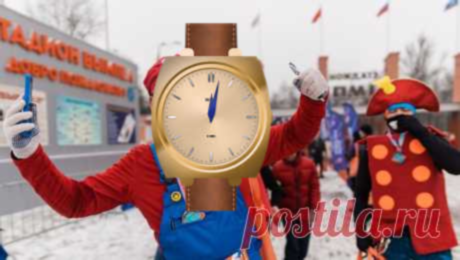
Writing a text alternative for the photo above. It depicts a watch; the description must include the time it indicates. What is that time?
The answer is 12:02
